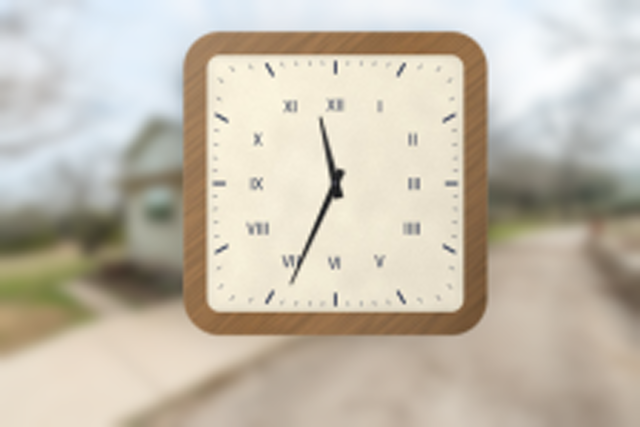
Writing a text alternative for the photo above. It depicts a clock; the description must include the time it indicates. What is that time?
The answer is 11:34
